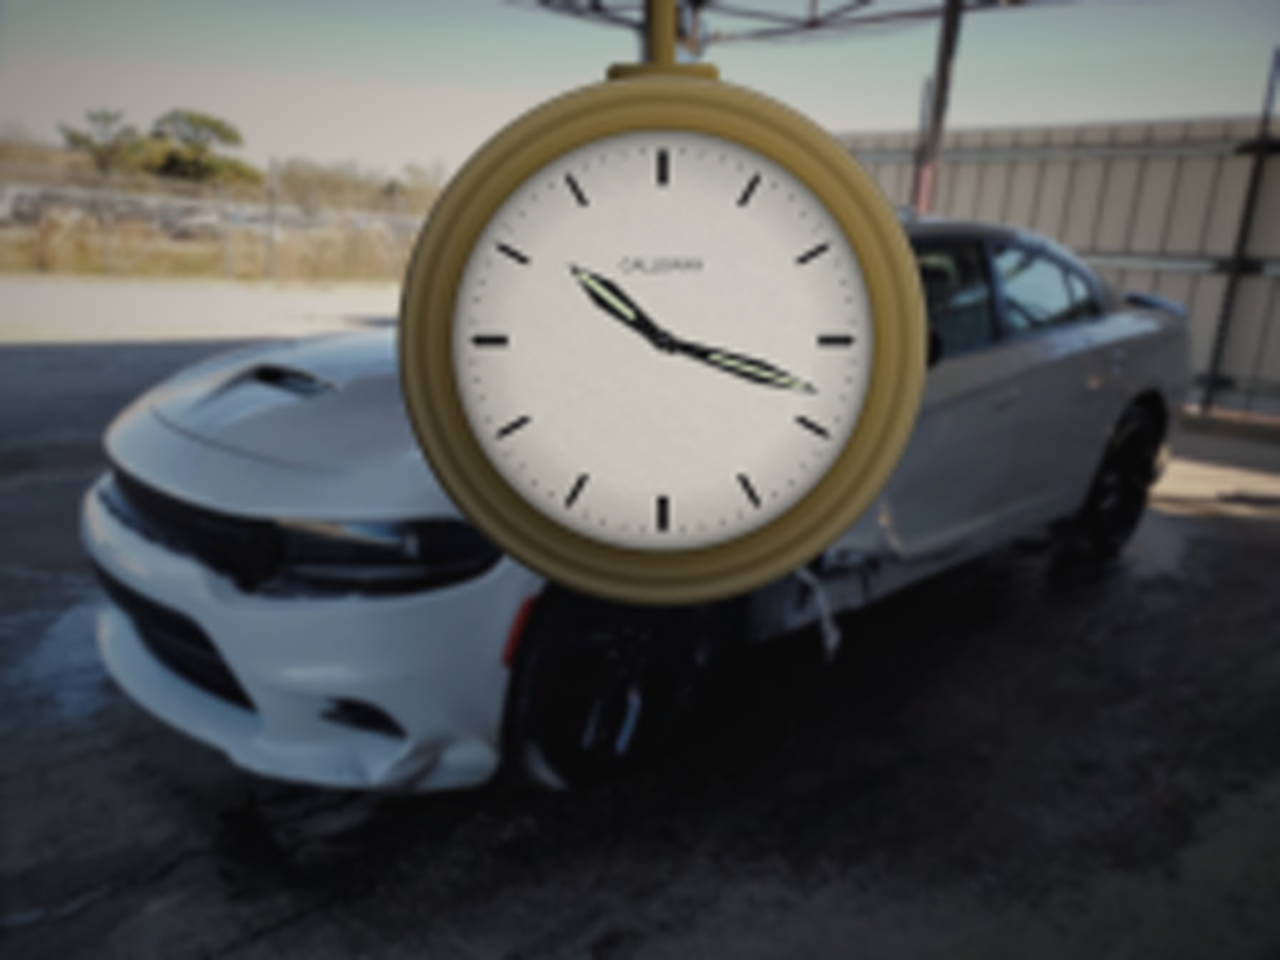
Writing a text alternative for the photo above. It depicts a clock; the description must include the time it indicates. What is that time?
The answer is 10:18
